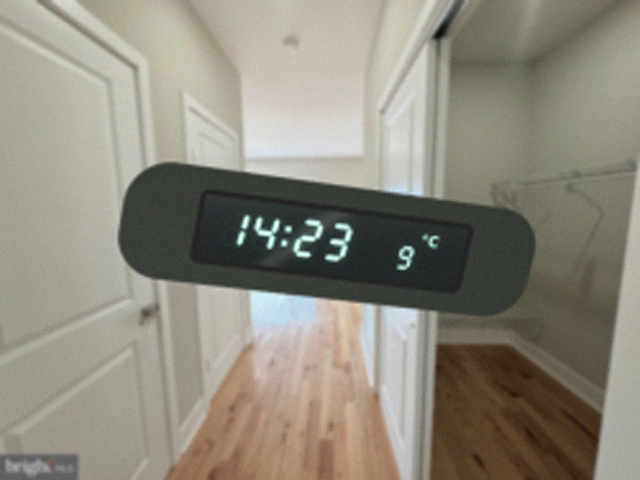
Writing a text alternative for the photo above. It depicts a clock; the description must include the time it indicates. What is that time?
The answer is 14:23
